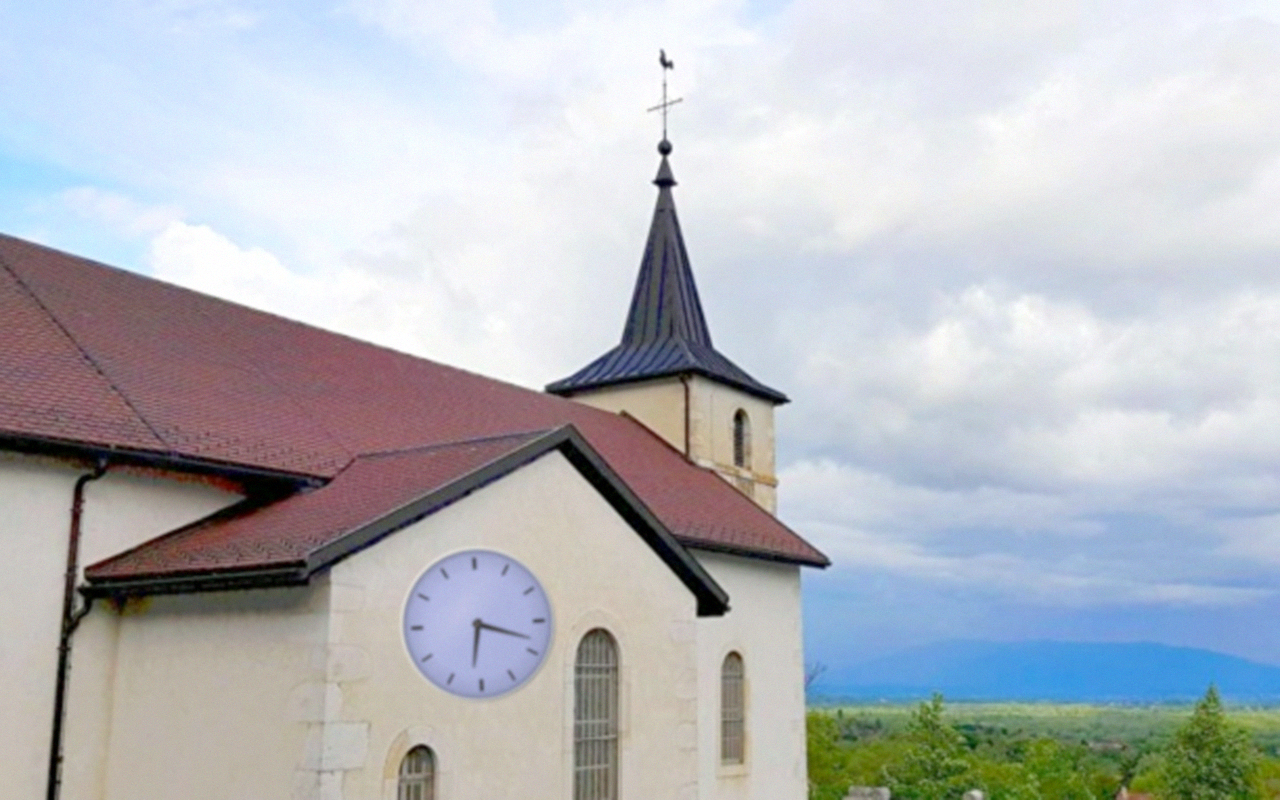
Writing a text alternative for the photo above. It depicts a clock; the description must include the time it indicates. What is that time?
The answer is 6:18
